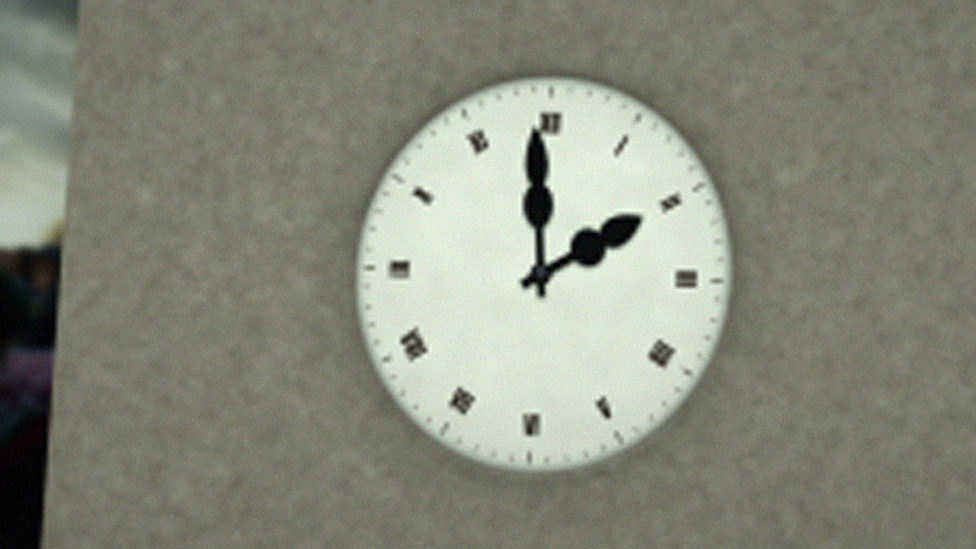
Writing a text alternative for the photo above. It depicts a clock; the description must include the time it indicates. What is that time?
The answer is 1:59
